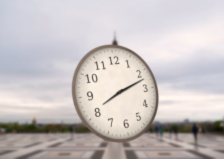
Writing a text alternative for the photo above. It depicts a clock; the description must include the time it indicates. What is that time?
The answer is 8:12
